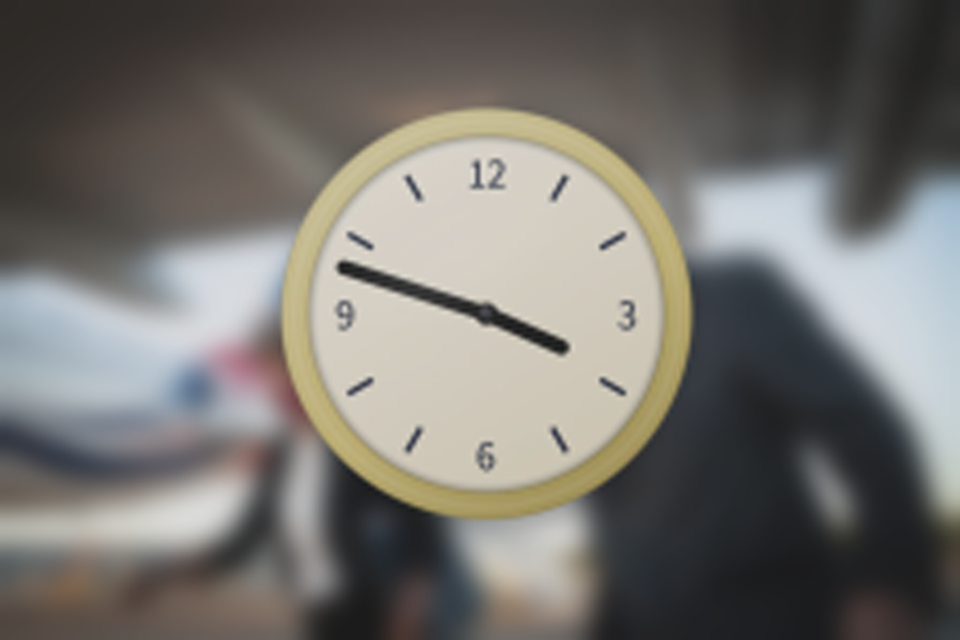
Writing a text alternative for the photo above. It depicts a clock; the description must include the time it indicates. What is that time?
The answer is 3:48
